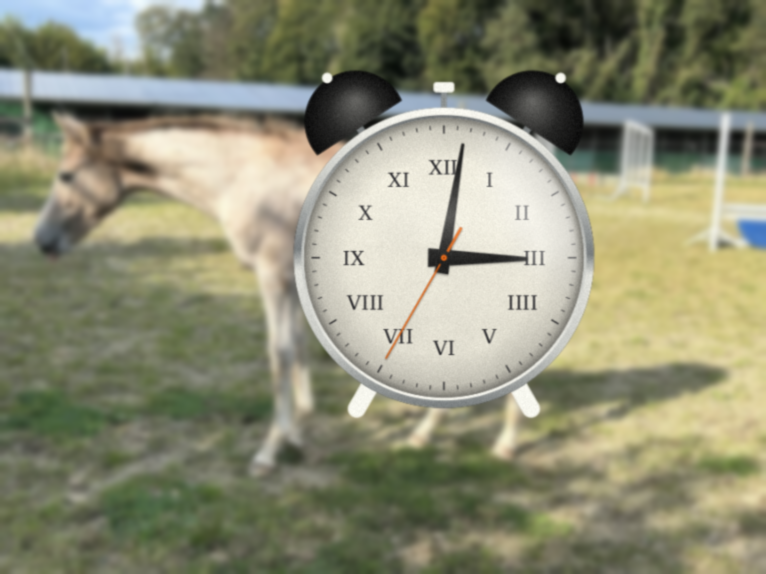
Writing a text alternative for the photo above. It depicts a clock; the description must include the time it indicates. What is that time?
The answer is 3:01:35
